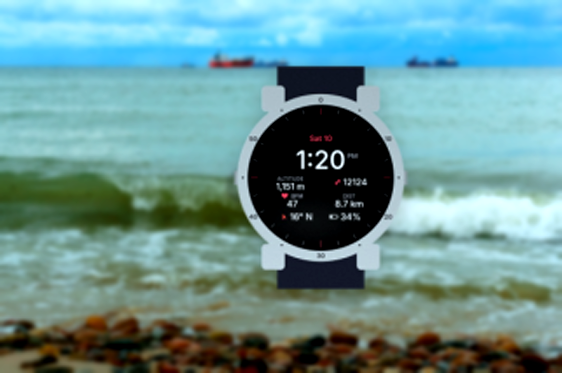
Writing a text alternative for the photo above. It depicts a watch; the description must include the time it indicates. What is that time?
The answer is 1:20
